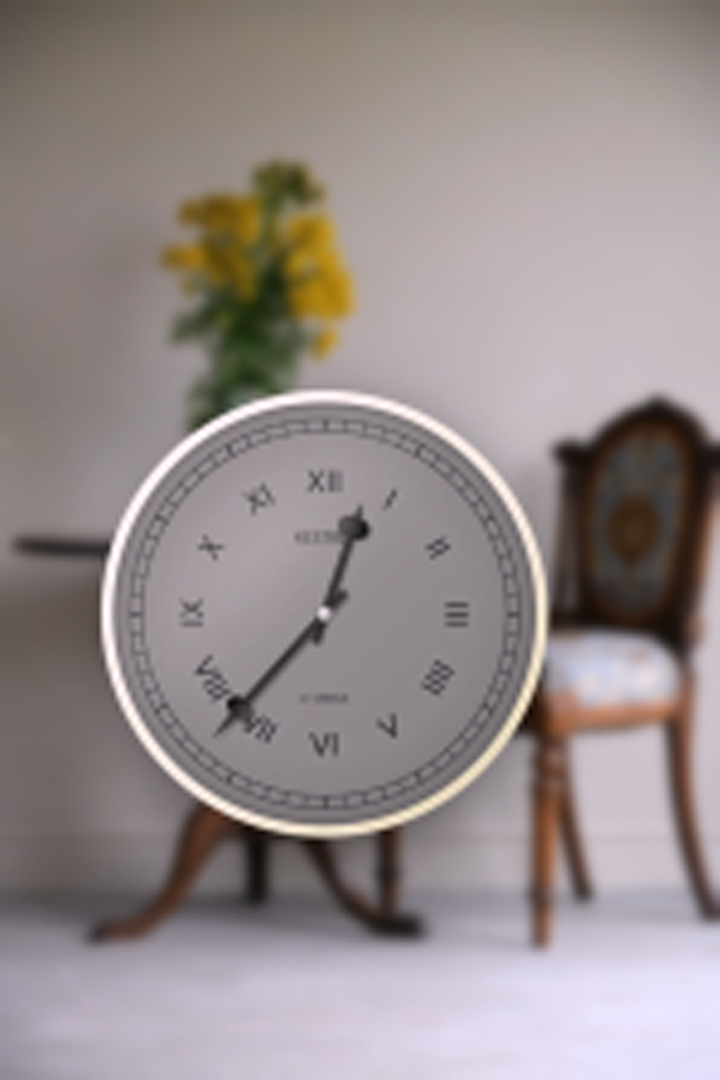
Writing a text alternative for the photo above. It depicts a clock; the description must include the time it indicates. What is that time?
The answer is 12:37
